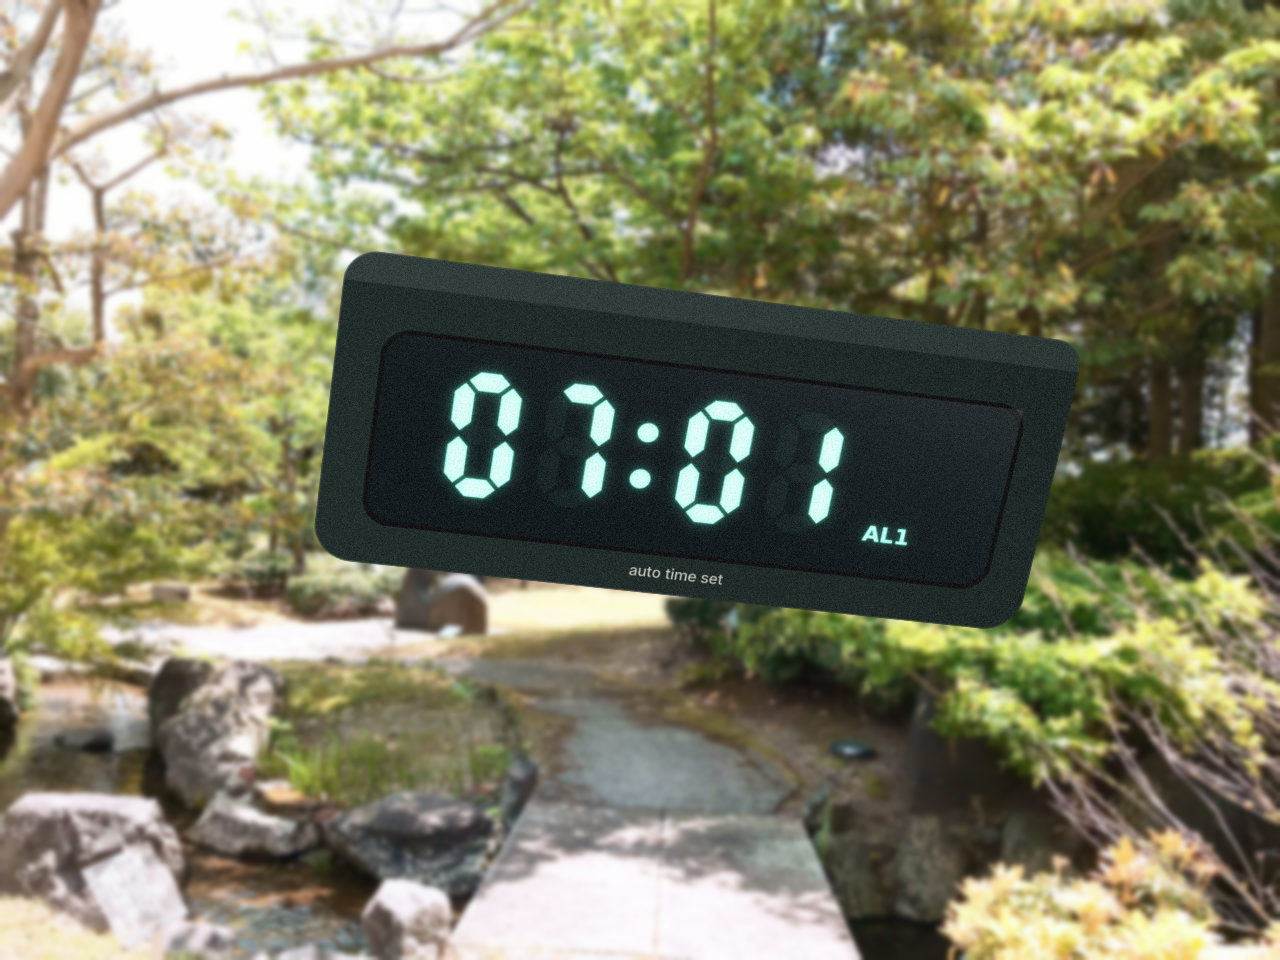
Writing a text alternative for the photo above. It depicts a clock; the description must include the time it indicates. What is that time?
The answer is 7:01
